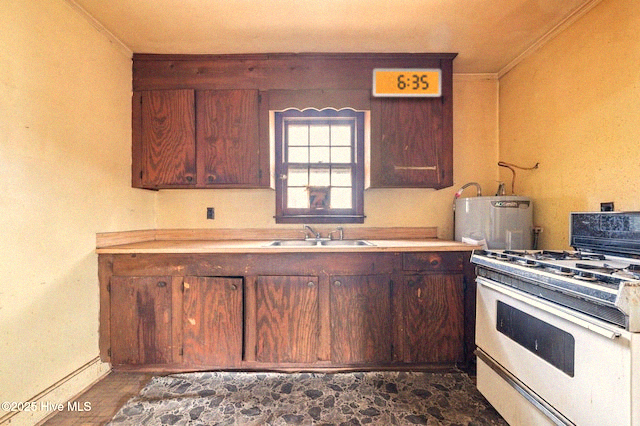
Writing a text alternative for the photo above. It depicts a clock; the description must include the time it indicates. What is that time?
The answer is 6:35
